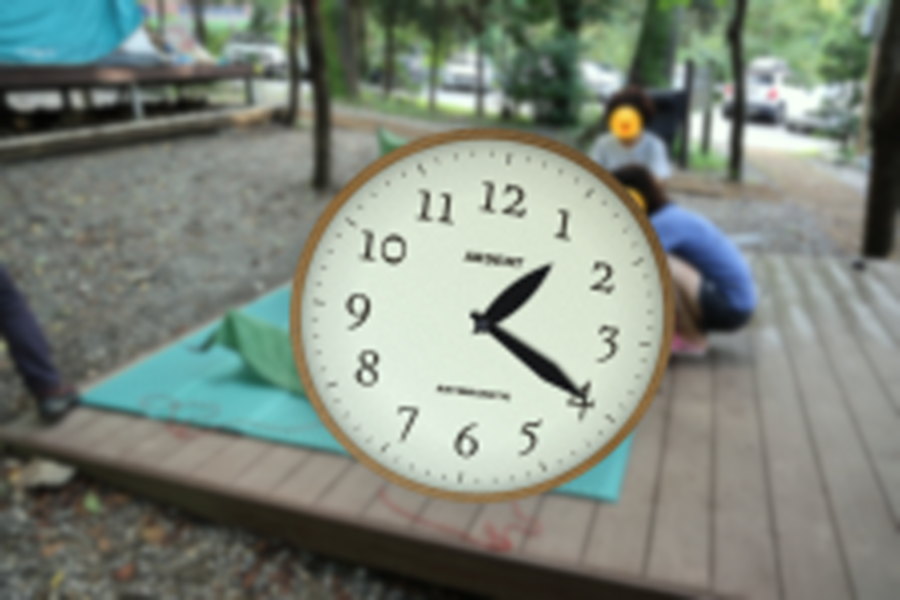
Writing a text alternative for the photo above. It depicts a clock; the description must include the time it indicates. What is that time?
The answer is 1:20
